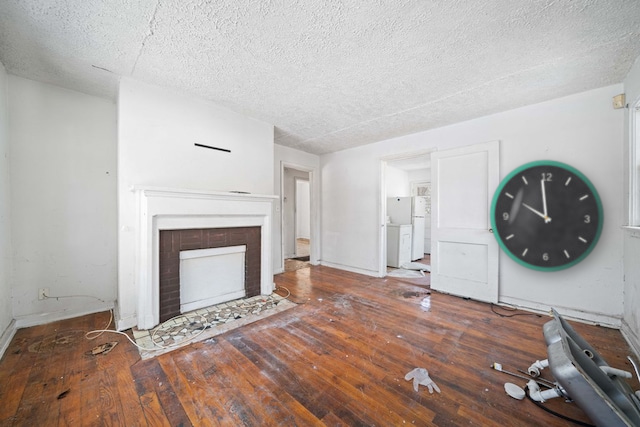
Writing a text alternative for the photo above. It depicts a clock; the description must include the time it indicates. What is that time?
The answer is 9:59
